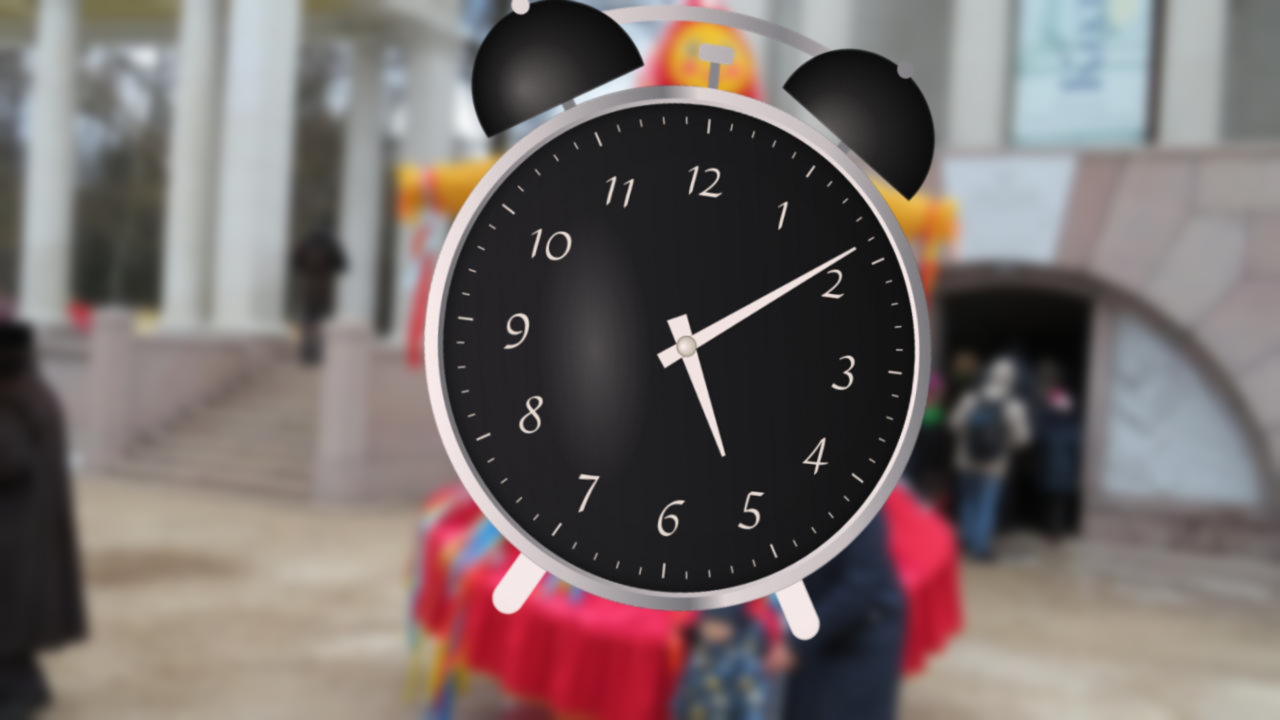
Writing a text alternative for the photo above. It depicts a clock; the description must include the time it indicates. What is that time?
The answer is 5:09
